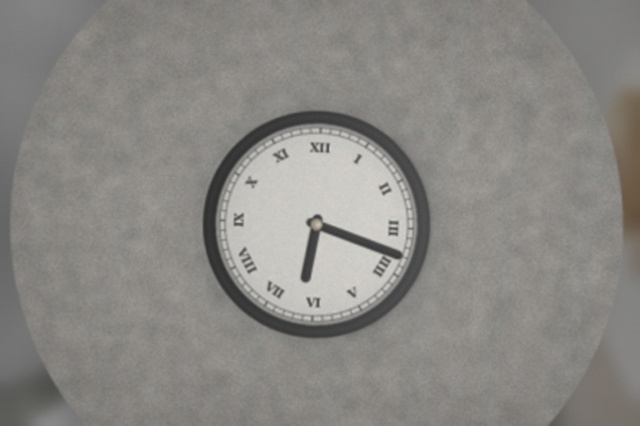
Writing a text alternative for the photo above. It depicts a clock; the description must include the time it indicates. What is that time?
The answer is 6:18
